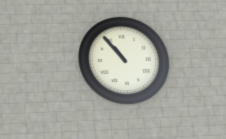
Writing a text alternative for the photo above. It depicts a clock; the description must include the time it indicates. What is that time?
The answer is 10:54
